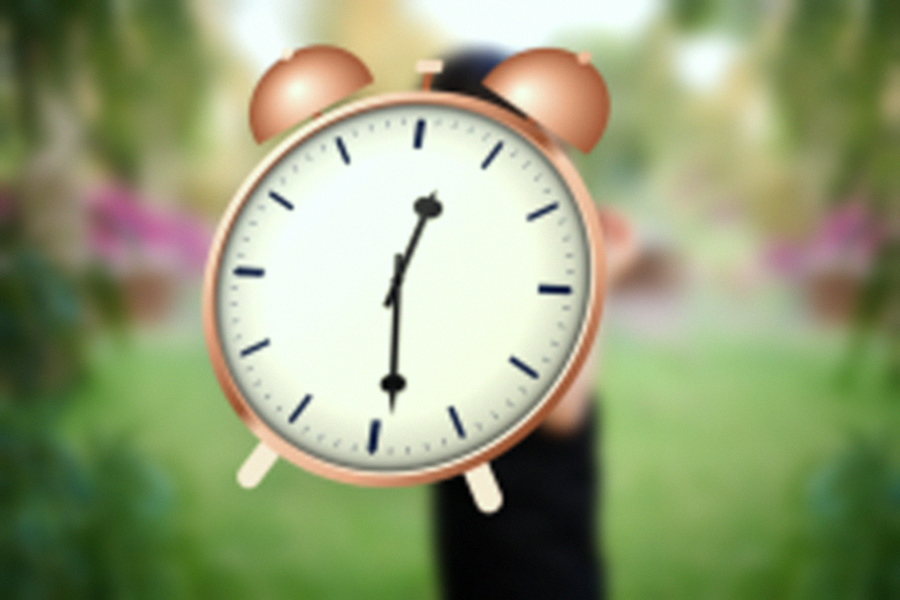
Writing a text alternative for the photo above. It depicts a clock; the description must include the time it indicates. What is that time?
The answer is 12:29
